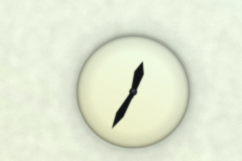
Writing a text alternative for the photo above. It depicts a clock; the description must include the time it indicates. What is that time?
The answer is 12:35
